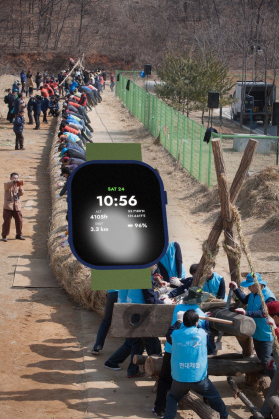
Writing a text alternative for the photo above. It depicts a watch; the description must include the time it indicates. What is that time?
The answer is 10:56
